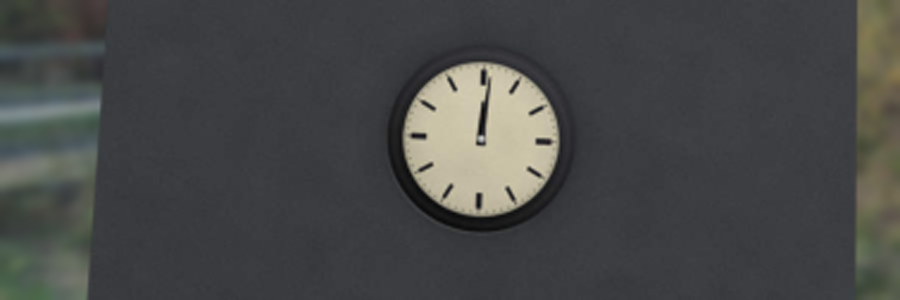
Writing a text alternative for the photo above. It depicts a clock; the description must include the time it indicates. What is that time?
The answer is 12:01
